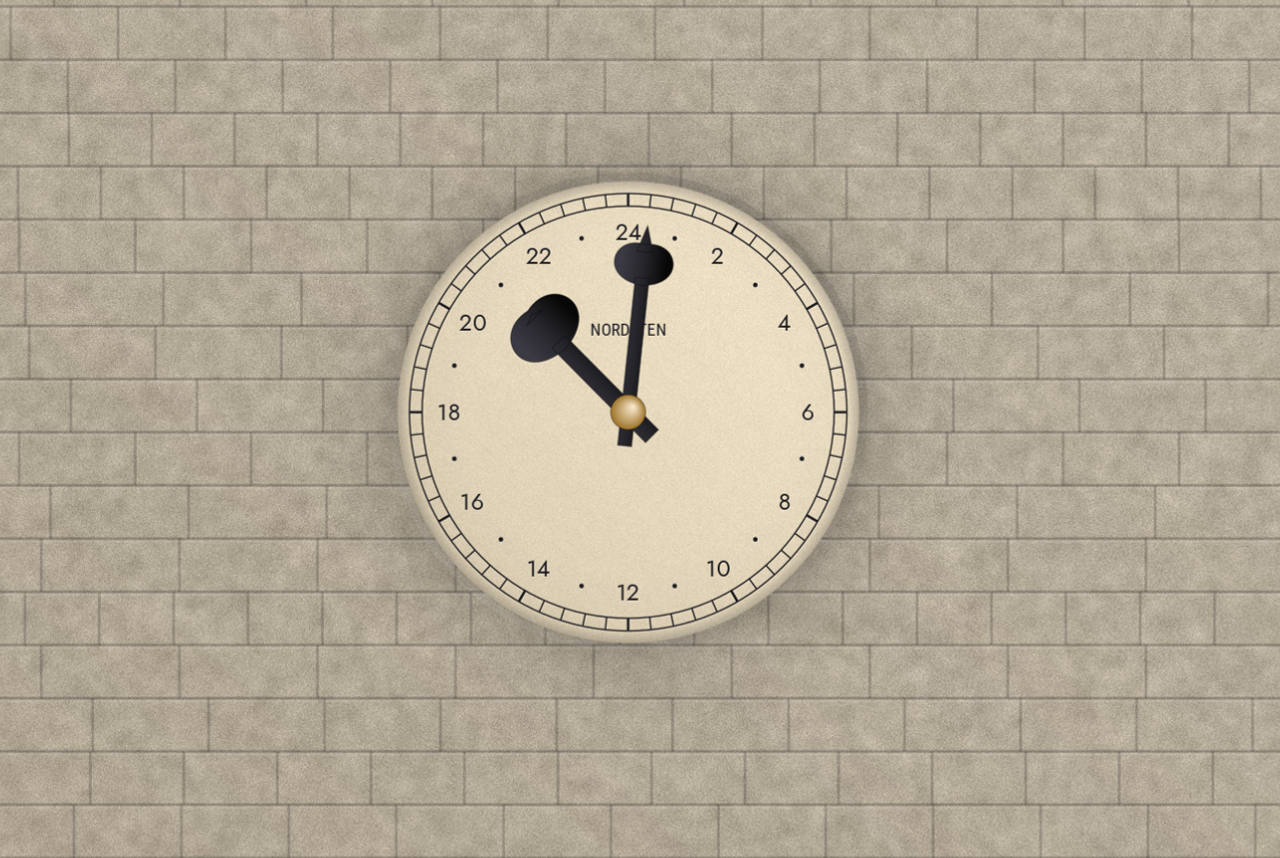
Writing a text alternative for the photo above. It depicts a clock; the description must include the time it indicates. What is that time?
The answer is 21:01
